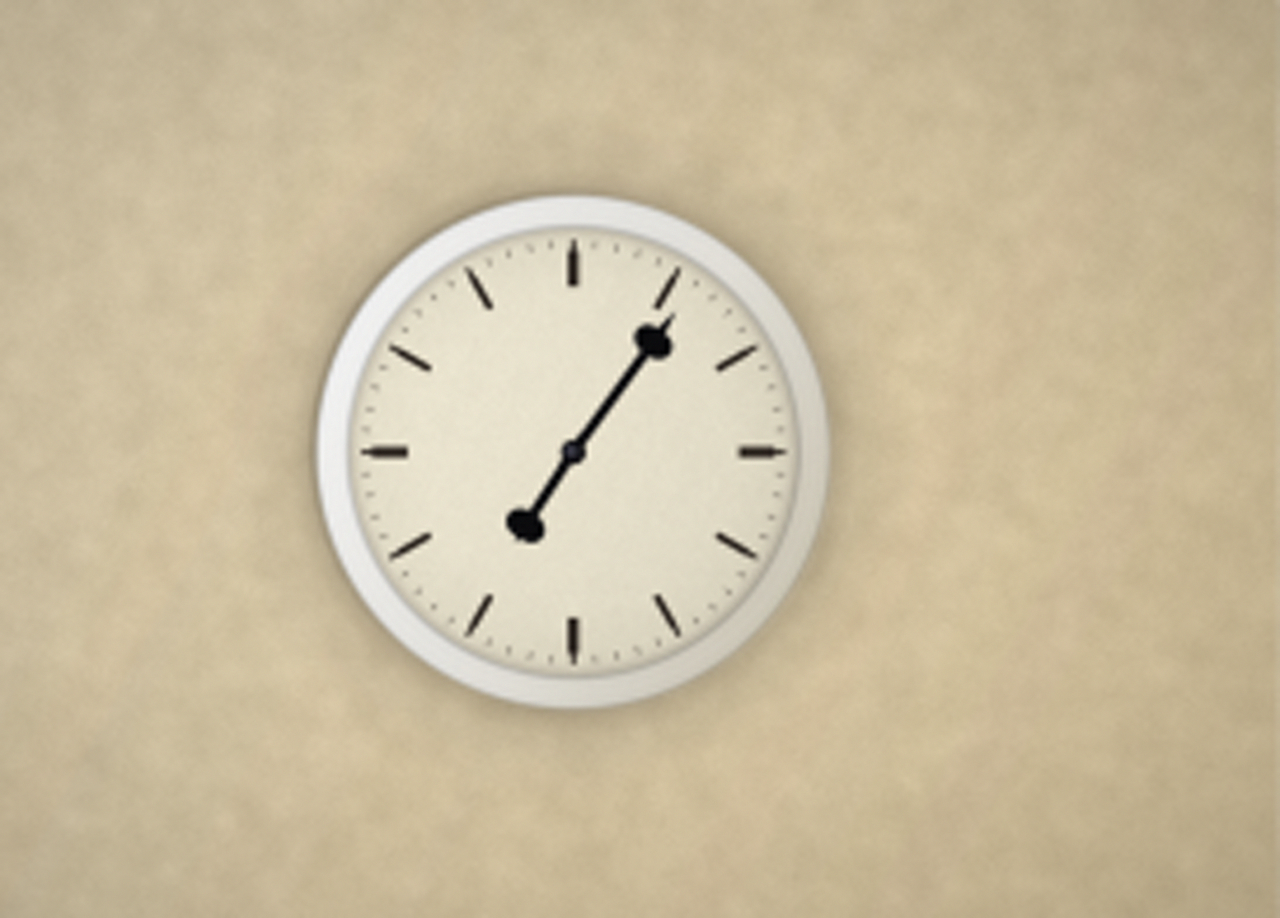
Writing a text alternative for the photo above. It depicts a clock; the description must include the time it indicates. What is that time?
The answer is 7:06
